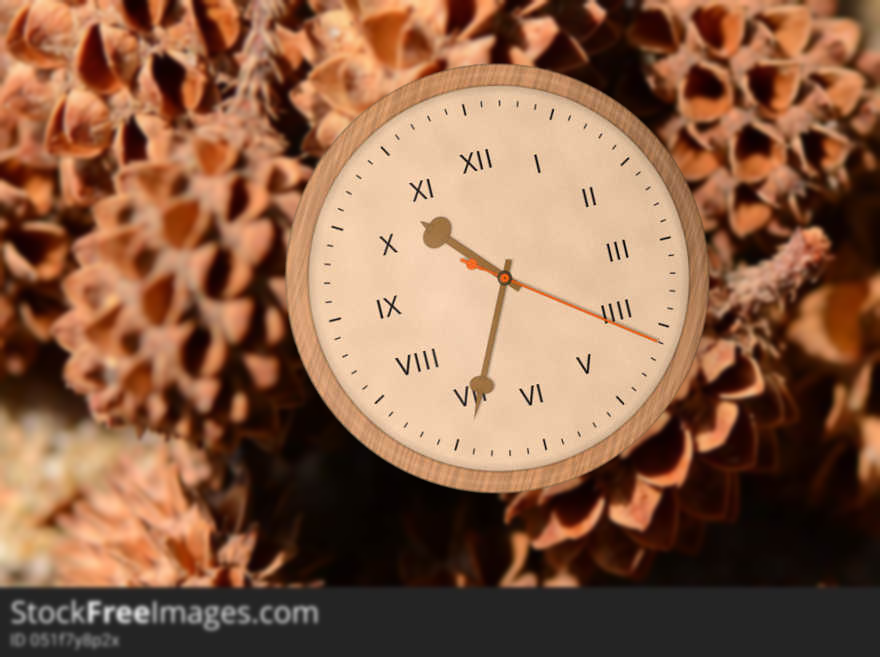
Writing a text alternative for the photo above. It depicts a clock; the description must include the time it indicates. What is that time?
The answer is 10:34:21
